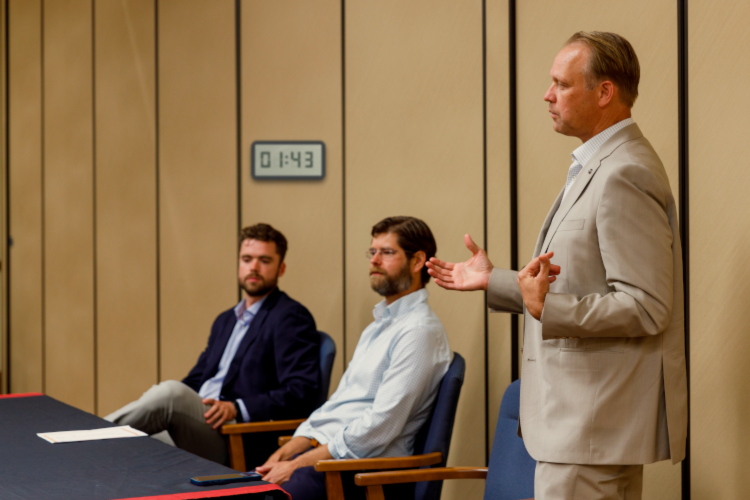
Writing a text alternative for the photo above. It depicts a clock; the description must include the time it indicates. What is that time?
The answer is 1:43
